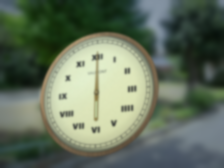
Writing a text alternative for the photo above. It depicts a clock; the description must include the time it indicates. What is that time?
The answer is 6:00
